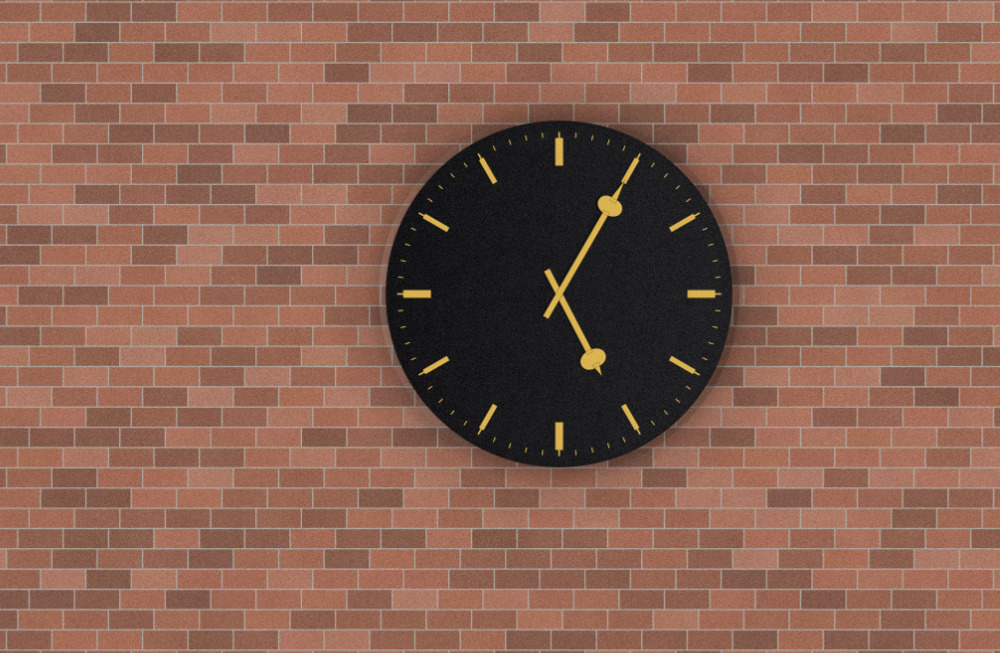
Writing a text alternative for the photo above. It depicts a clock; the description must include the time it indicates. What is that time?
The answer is 5:05
